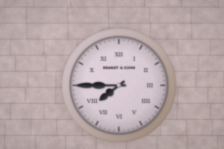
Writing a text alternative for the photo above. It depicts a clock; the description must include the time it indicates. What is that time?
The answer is 7:45
